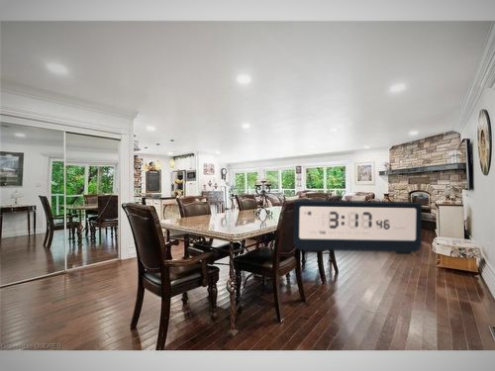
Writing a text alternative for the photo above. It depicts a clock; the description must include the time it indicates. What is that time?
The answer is 3:17:46
